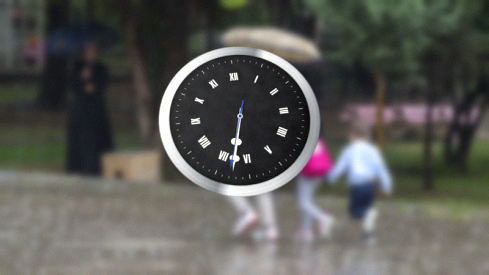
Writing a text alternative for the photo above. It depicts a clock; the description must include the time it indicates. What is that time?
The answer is 6:32:33
